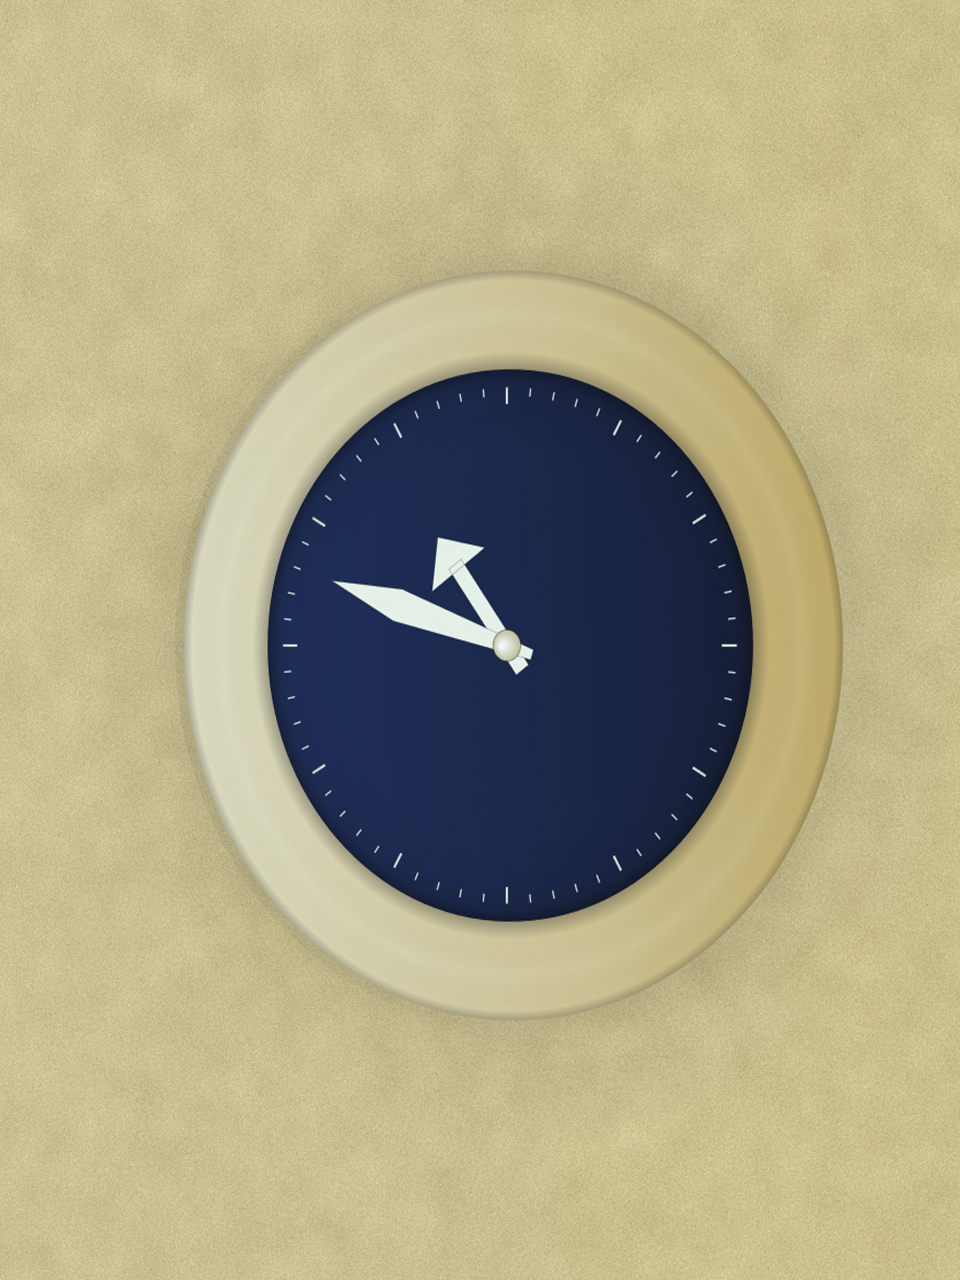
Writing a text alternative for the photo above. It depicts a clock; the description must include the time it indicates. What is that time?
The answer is 10:48
